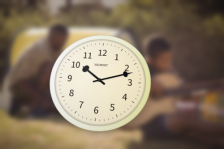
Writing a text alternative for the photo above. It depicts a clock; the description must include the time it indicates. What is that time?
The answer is 10:12
